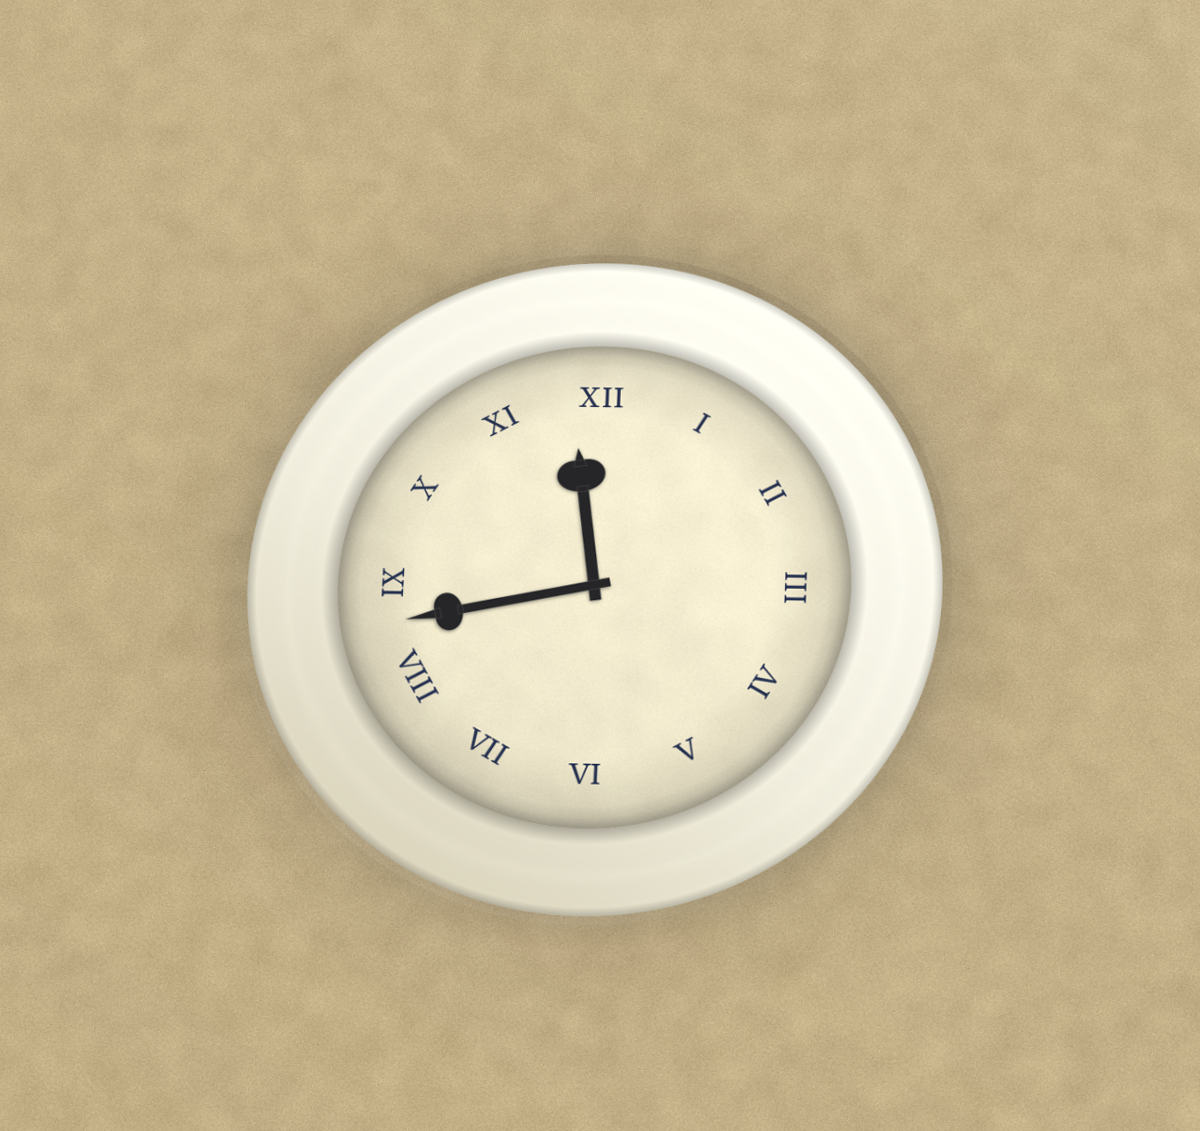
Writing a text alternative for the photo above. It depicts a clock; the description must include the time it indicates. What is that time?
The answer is 11:43
